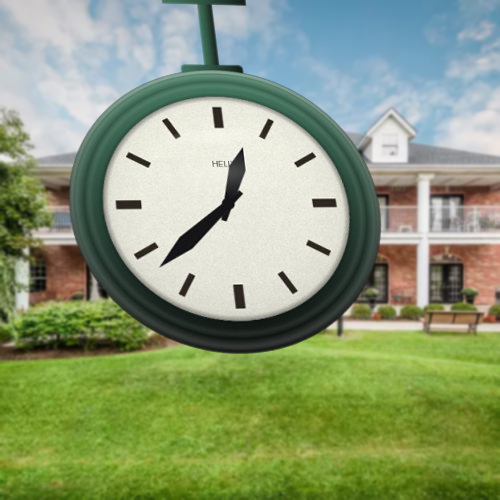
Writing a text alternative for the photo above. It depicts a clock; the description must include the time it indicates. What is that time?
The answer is 12:38
